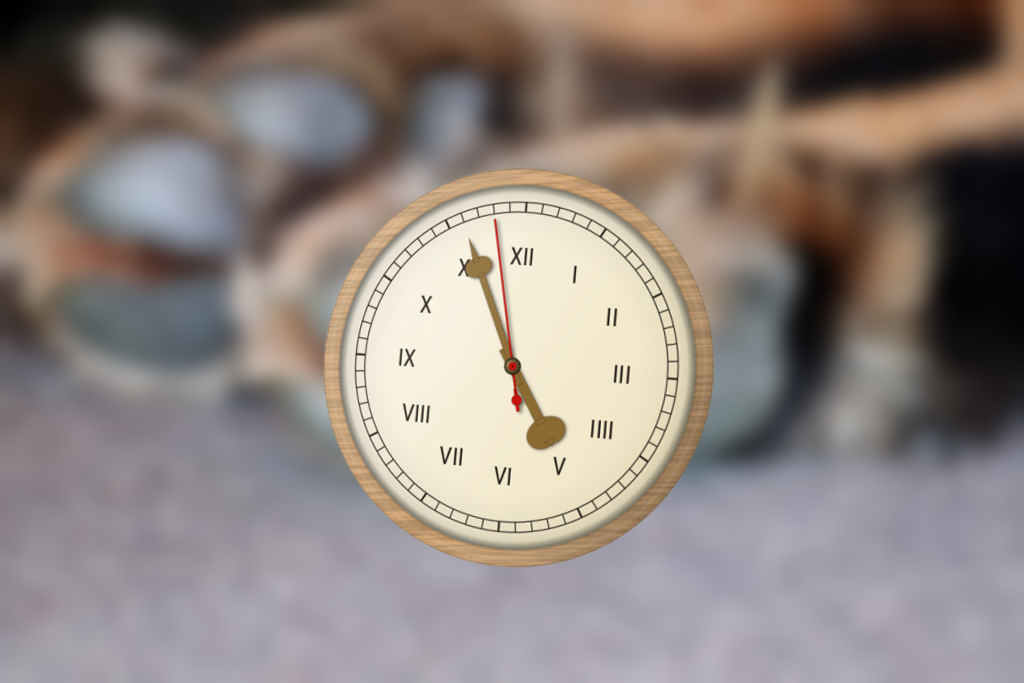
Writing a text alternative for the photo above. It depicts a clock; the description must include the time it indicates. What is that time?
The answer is 4:55:58
